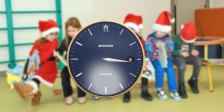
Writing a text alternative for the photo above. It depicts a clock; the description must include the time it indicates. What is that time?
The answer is 3:16
